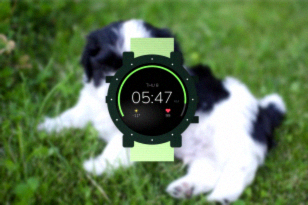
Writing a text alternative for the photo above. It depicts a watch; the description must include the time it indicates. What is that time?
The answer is 5:47
